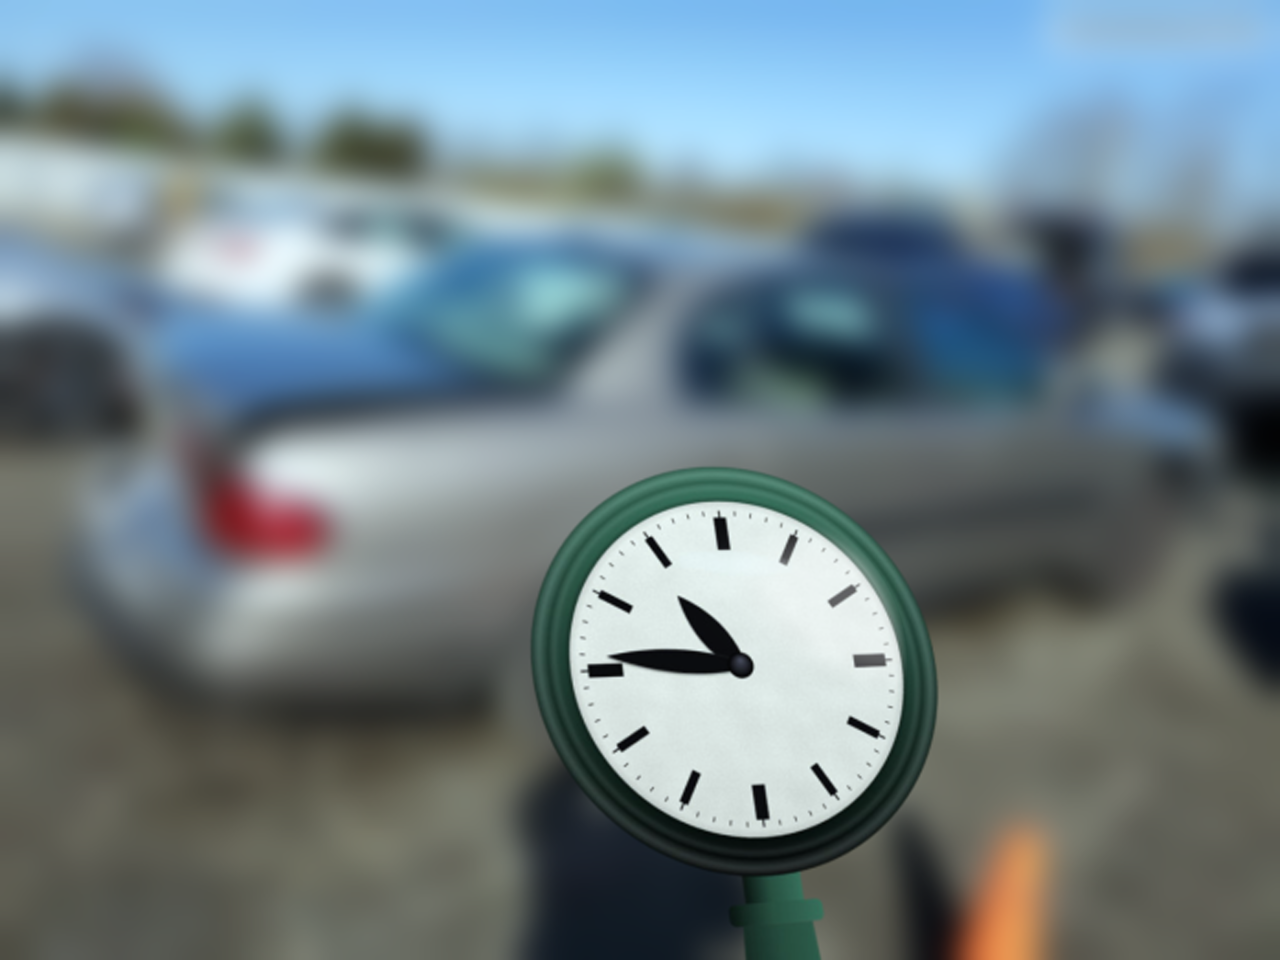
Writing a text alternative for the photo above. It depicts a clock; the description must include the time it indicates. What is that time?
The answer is 10:46
